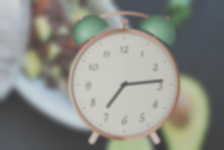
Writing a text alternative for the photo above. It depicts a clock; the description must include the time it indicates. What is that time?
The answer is 7:14
